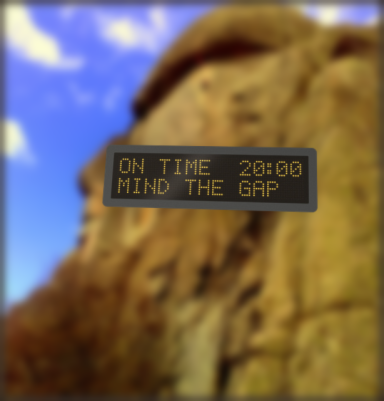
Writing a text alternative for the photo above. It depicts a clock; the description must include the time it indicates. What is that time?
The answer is 20:00
